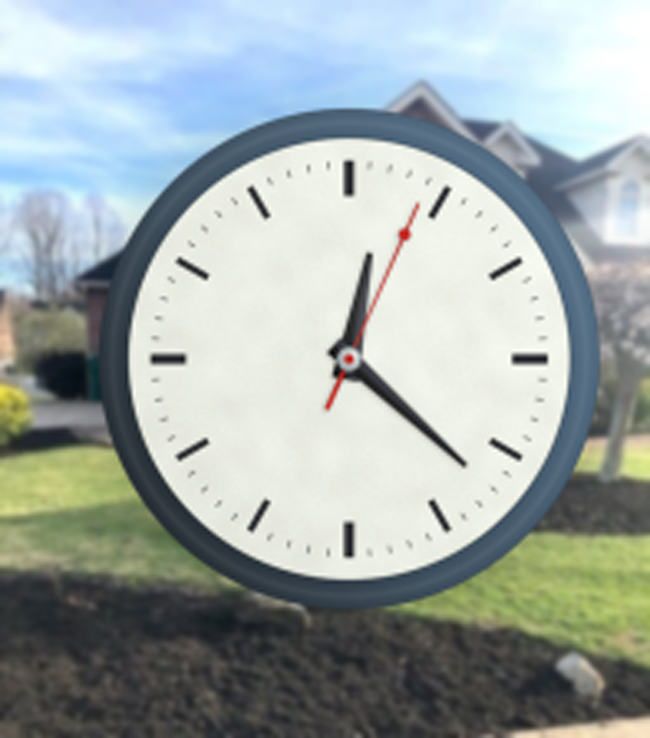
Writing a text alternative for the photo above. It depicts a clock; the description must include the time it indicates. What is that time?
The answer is 12:22:04
